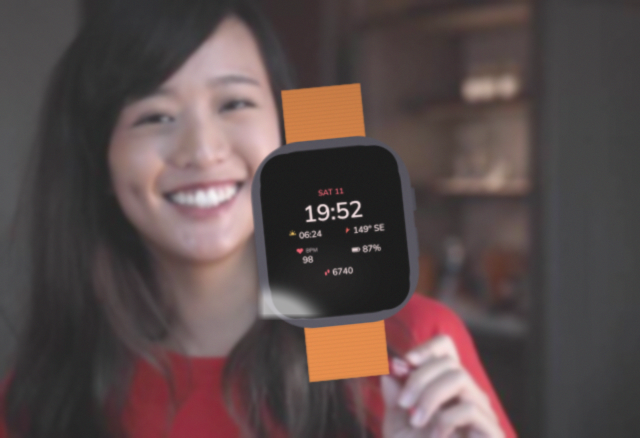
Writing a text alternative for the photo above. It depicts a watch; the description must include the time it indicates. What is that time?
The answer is 19:52
